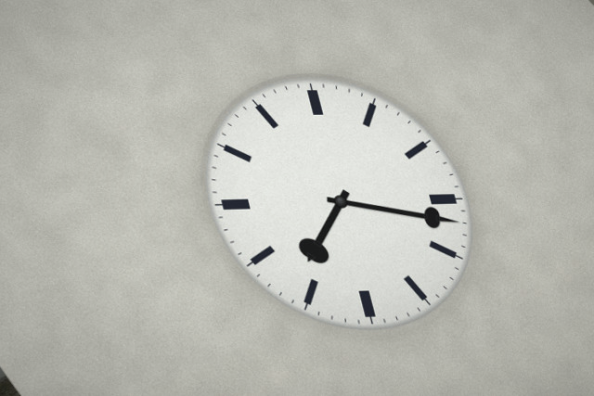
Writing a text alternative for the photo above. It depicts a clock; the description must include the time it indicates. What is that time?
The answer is 7:17
